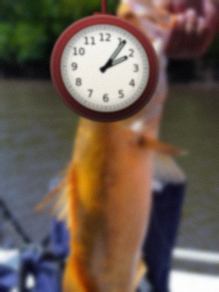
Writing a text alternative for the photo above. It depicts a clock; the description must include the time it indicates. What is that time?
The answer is 2:06
